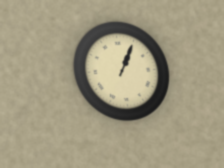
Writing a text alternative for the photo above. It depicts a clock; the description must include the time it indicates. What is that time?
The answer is 1:05
